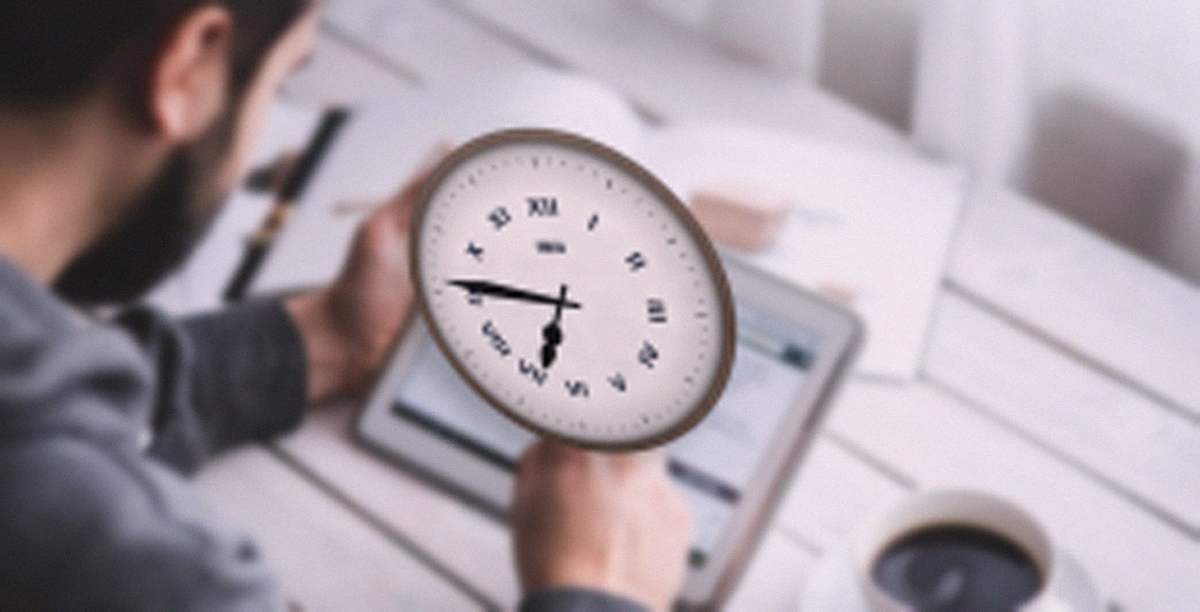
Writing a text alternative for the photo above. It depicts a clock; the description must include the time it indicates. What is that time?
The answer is 6:46
